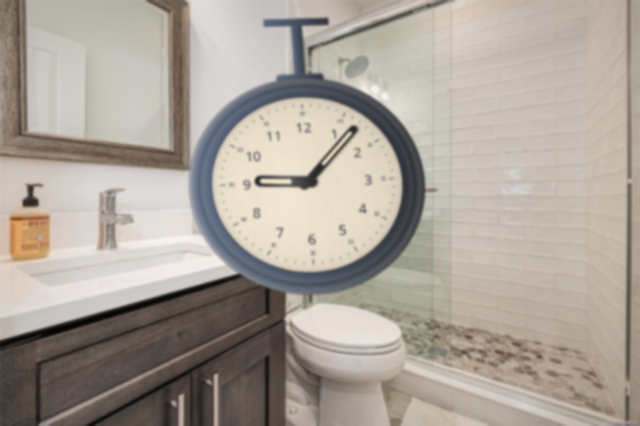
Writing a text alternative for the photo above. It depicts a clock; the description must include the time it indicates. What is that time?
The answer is 9:07
